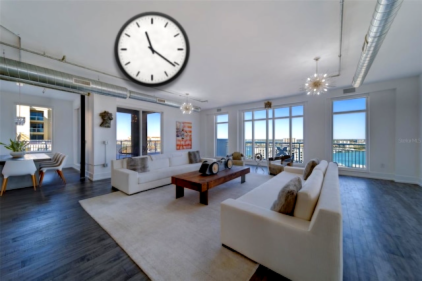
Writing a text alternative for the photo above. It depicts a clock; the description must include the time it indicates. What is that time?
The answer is 11:21
